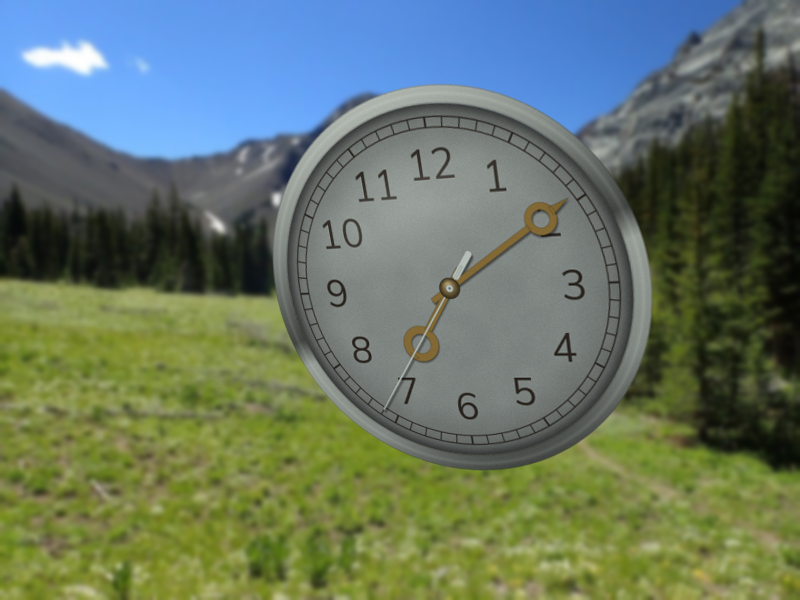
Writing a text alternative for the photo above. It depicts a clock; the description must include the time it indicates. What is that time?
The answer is 7:09:36
